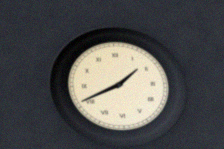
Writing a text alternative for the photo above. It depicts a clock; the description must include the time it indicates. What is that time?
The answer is 1:41
